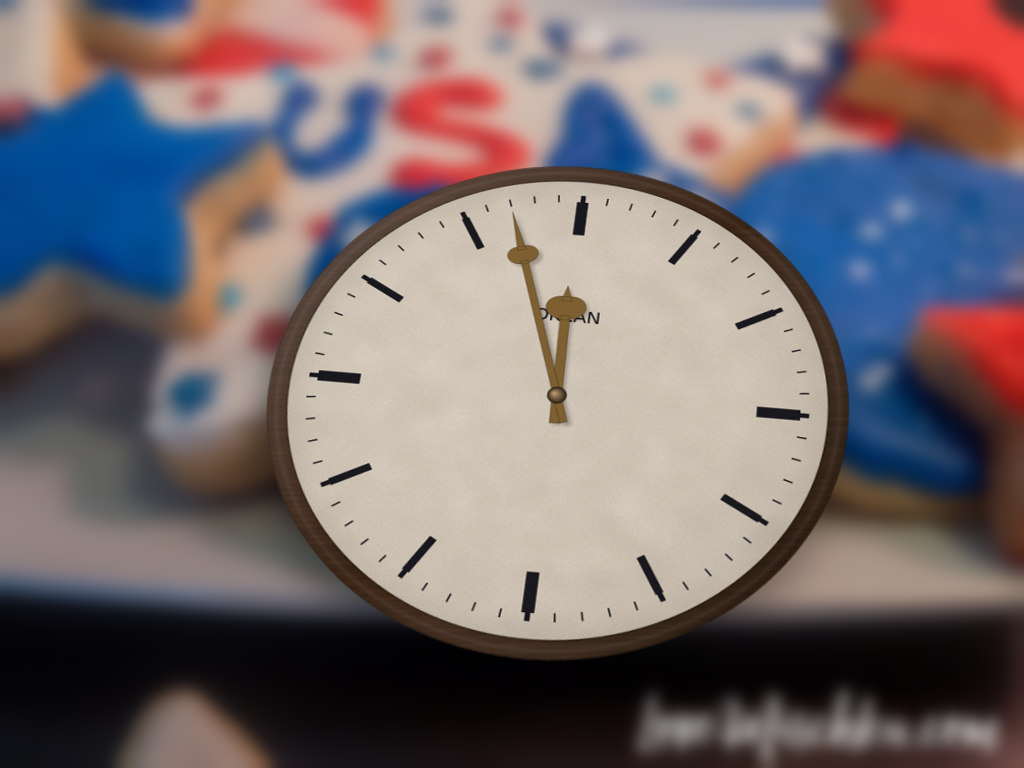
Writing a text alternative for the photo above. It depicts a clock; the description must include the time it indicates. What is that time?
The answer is 11:57
